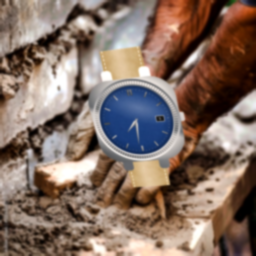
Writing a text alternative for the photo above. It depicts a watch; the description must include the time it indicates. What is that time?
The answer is 7:31
